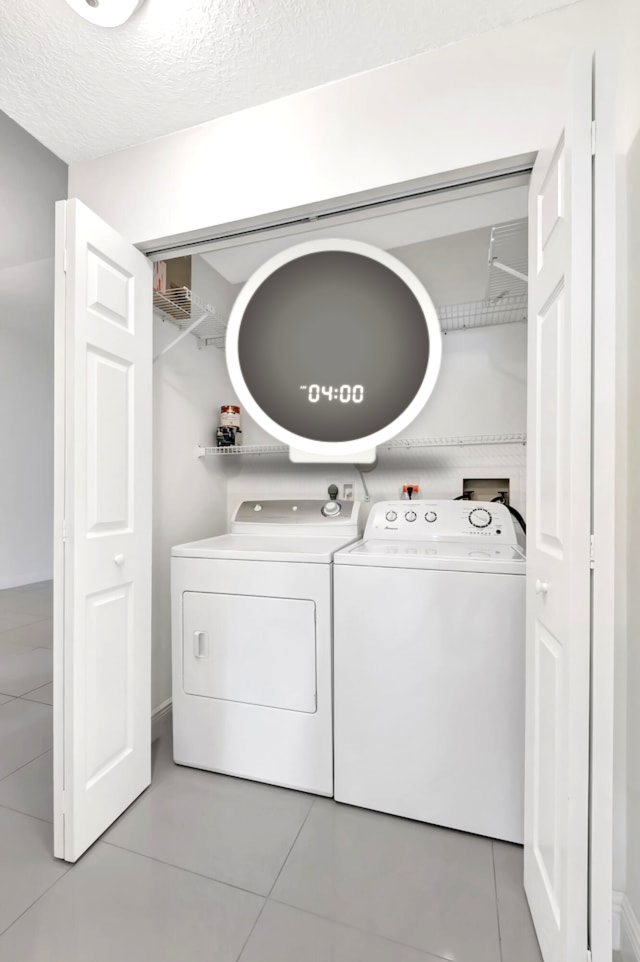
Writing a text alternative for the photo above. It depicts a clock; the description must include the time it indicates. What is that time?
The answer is 4:00
